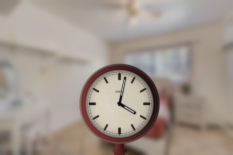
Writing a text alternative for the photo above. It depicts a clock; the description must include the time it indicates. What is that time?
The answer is 4:02
